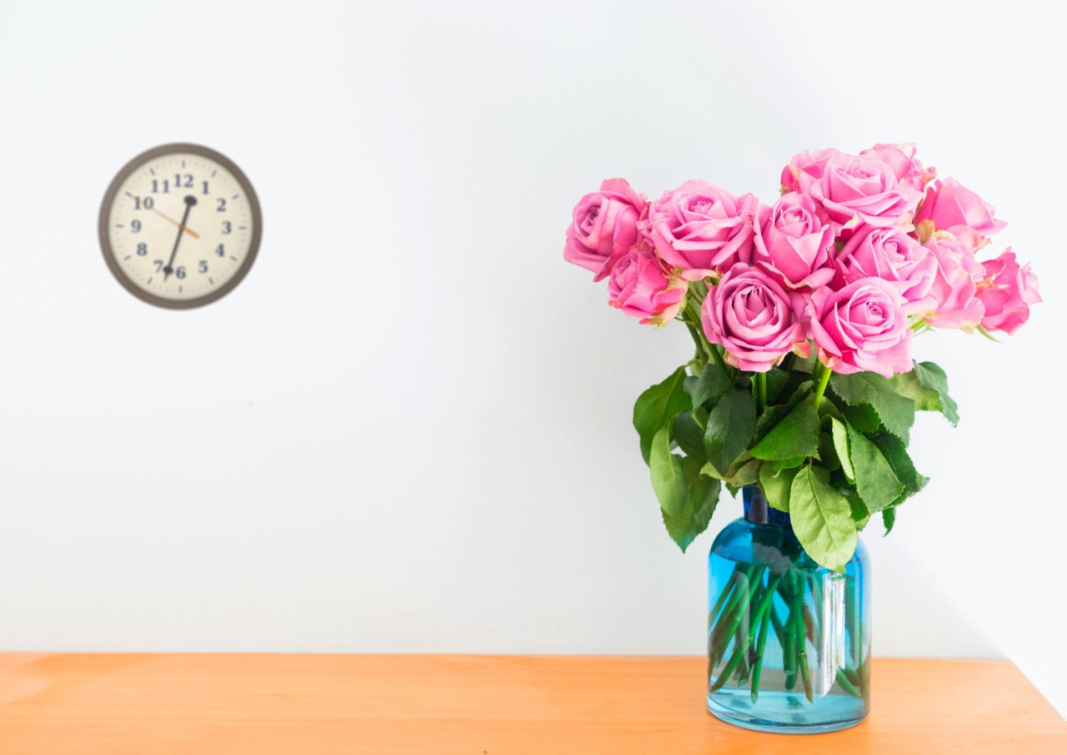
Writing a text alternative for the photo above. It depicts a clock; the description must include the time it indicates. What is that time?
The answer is 12:32:50
